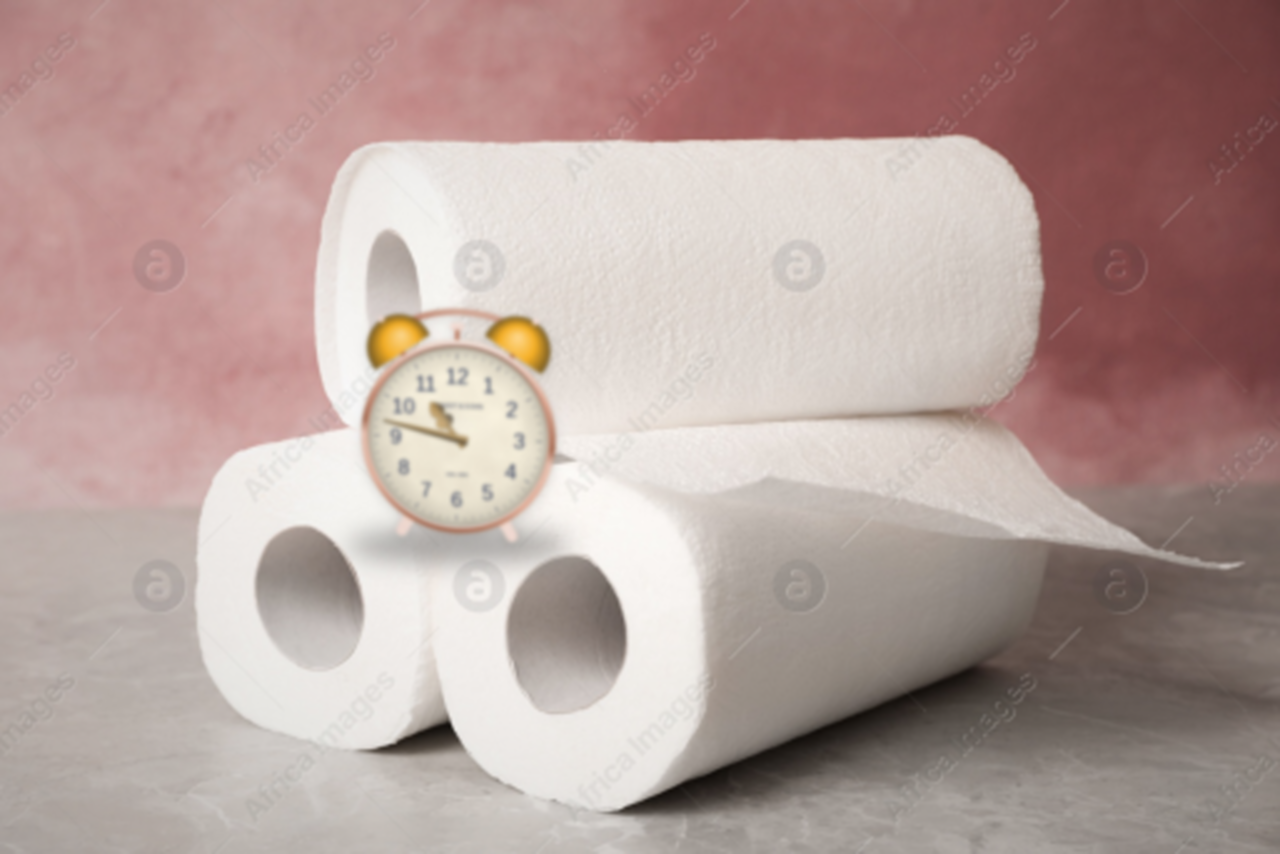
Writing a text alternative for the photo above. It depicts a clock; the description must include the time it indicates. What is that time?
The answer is 10:47
